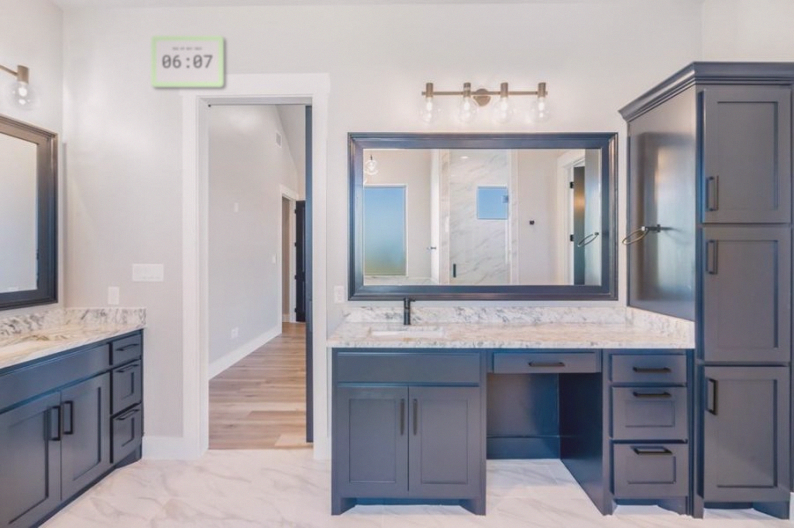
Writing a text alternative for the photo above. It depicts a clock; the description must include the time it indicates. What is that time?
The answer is 6:07
